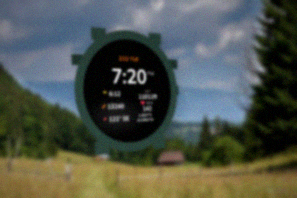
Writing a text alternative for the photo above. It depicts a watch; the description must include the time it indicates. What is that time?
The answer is 7:20
